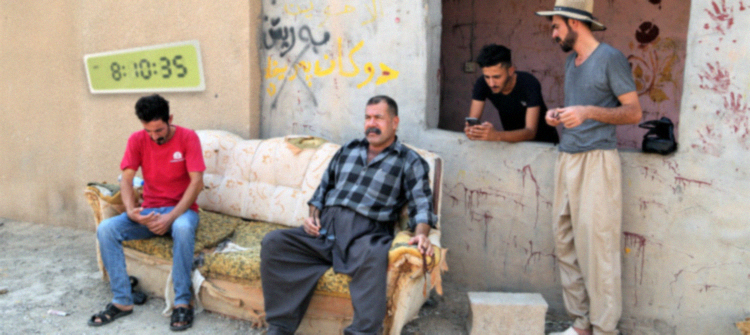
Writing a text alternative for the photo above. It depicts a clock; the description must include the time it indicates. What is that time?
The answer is 8:10:35
